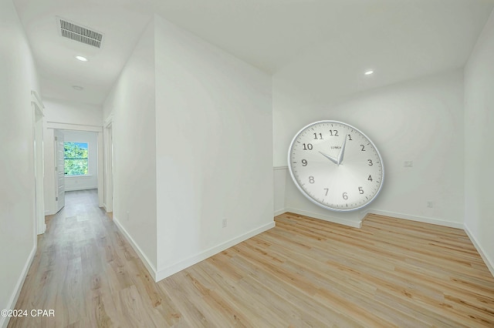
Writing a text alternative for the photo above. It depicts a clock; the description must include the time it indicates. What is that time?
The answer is 10:04
